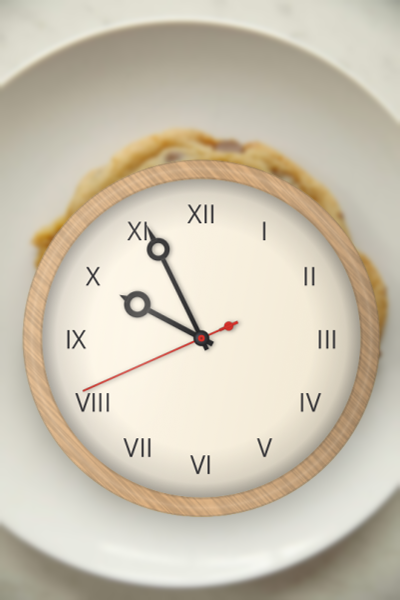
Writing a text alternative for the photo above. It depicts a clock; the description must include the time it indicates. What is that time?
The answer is 9:55:41
